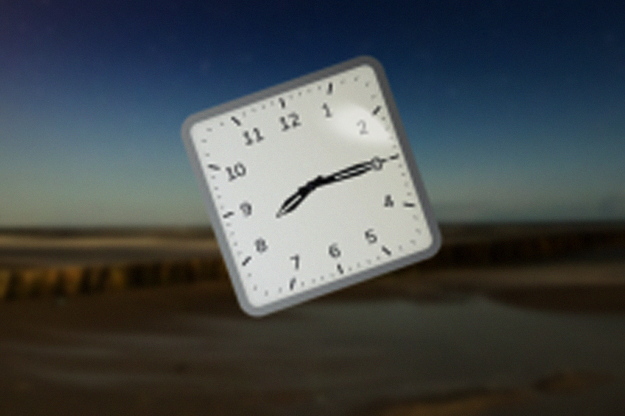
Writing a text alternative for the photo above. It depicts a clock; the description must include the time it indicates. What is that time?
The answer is 8:15
